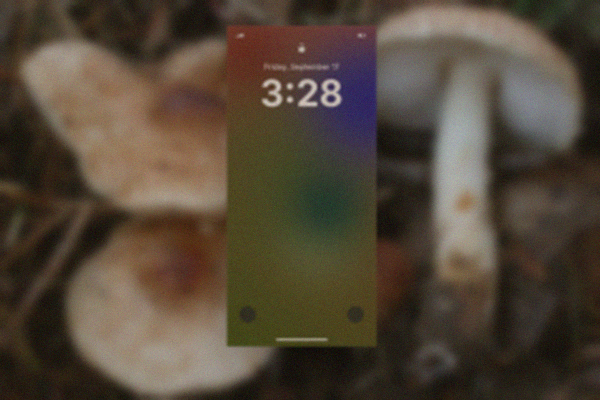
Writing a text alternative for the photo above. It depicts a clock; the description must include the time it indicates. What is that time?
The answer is 3:28
